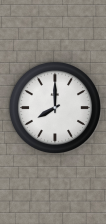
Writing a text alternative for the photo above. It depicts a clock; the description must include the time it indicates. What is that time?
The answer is 8:00
